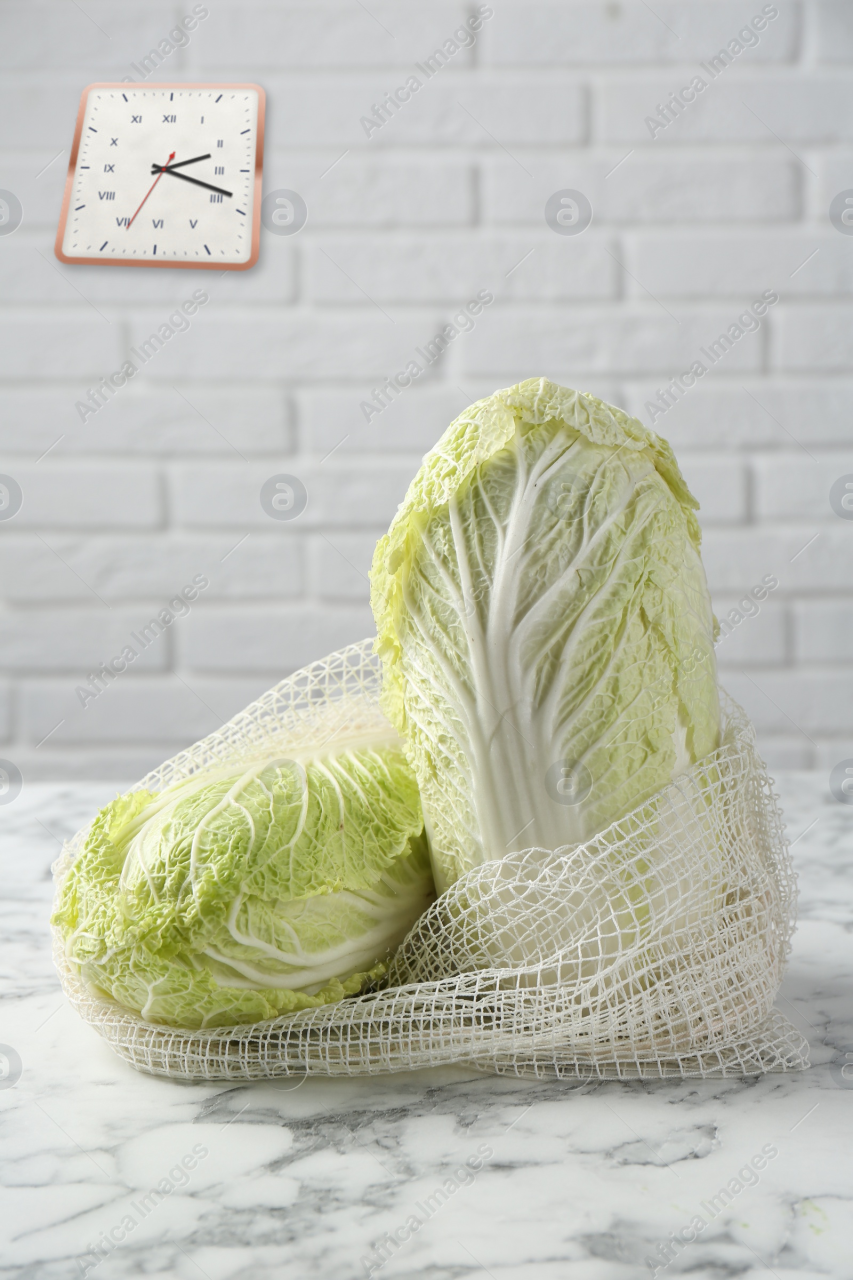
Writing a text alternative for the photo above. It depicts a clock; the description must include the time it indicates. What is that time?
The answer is 2:18:34
